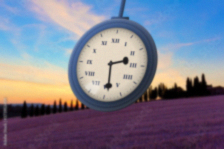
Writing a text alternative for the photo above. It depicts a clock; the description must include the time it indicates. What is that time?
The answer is 2:29
